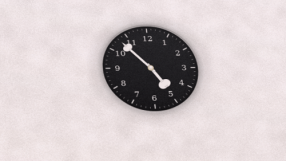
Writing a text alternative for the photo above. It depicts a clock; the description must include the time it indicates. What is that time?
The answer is 4:53
